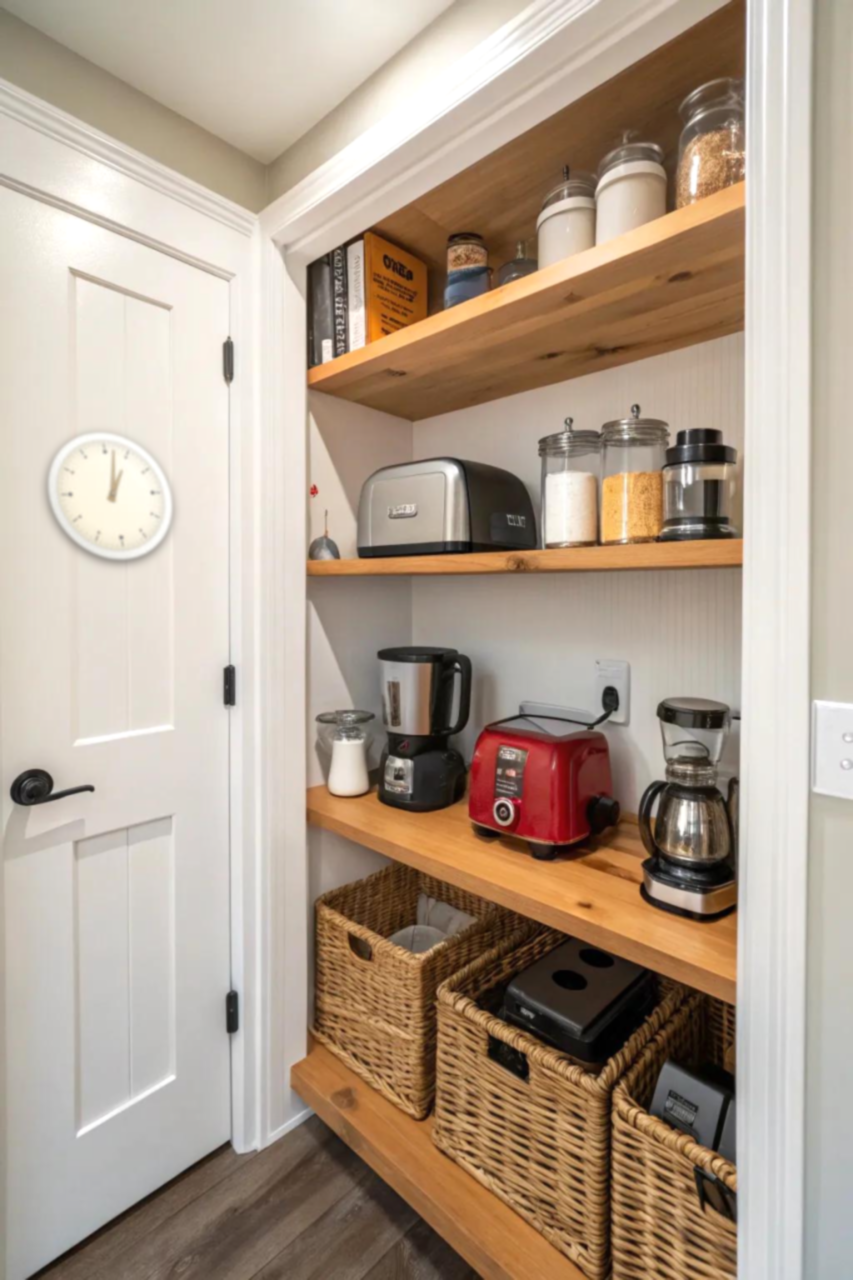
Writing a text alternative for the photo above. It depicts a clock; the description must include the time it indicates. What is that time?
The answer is 1:02
